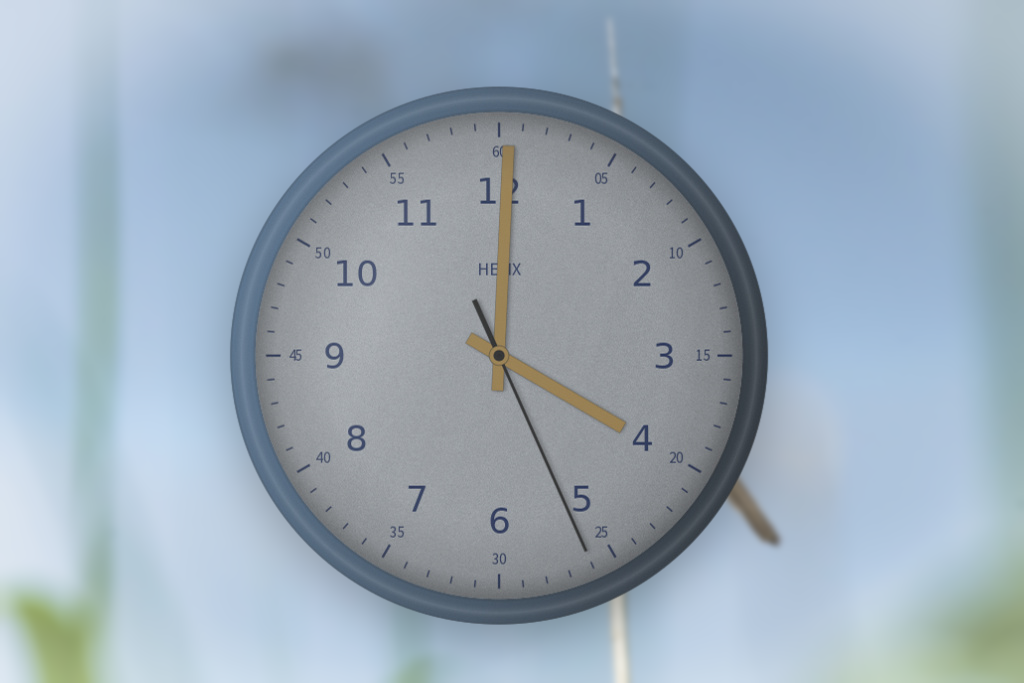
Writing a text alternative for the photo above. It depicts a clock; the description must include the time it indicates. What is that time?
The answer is 4:00:26
